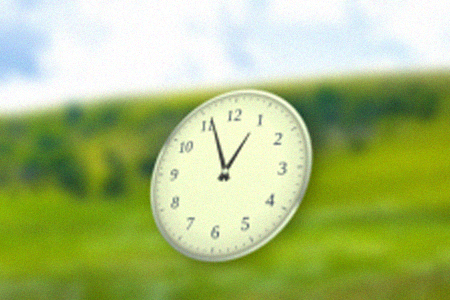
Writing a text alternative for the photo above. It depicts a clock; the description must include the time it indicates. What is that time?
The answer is 12:56
